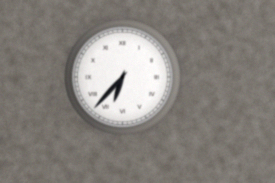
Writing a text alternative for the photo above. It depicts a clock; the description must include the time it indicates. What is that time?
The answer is 6:37
